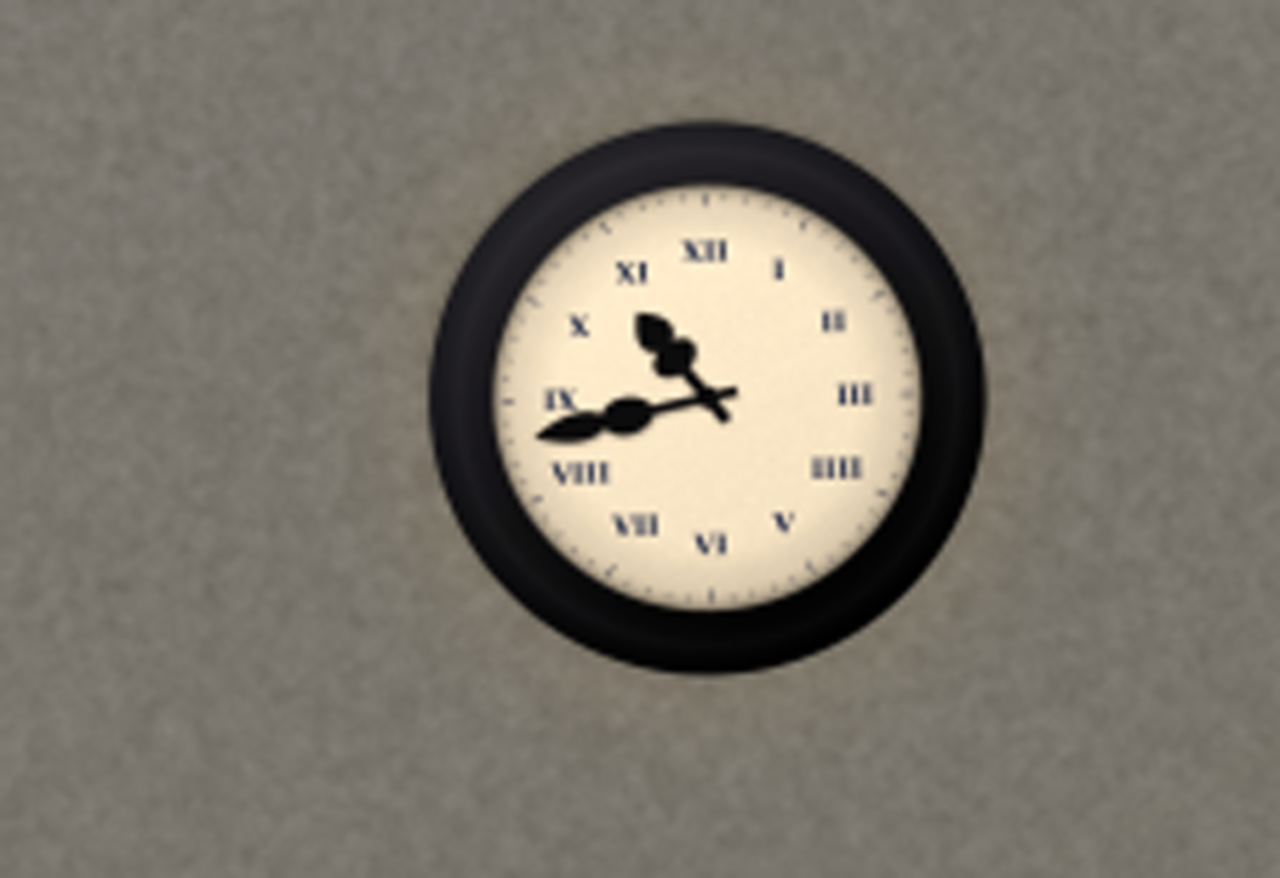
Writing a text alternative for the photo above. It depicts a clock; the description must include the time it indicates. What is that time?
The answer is 10:43
